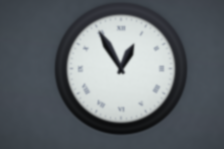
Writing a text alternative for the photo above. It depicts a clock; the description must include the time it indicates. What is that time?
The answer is 12:55
